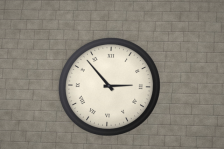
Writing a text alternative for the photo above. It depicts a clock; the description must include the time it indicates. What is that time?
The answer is 2:53
